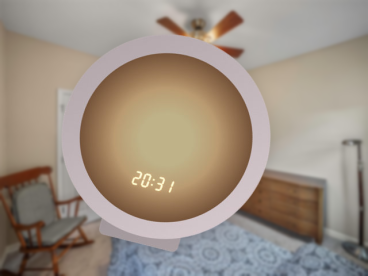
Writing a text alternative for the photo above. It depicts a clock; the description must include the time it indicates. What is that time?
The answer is 20:31
